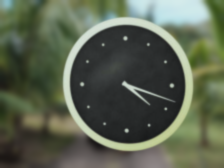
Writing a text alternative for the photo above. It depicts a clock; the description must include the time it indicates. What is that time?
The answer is 4:18
